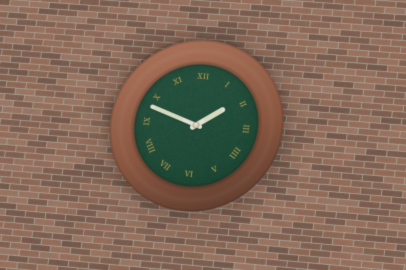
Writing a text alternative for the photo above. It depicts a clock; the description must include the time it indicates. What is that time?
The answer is 1:48
